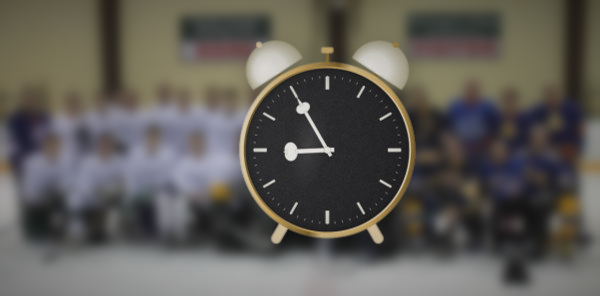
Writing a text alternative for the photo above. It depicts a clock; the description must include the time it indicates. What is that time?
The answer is 8:55
